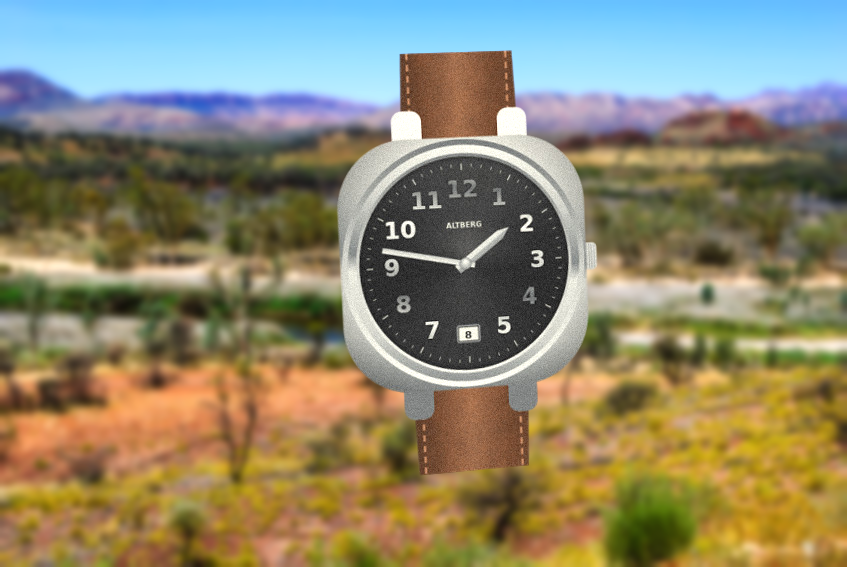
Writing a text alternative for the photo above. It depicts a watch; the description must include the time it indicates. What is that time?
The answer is 1:47
